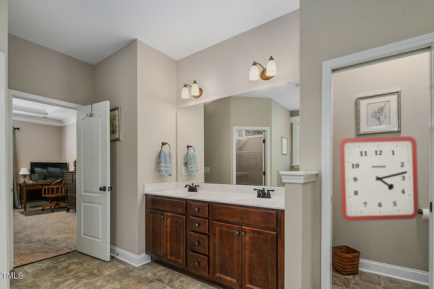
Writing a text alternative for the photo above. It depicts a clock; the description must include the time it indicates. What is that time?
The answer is 4:13
